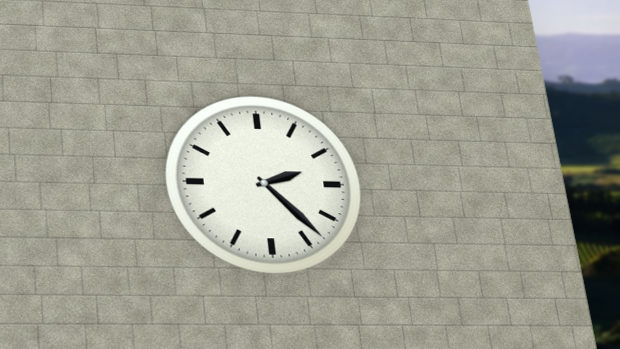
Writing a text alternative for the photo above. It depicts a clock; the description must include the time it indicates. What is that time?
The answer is 2:23
